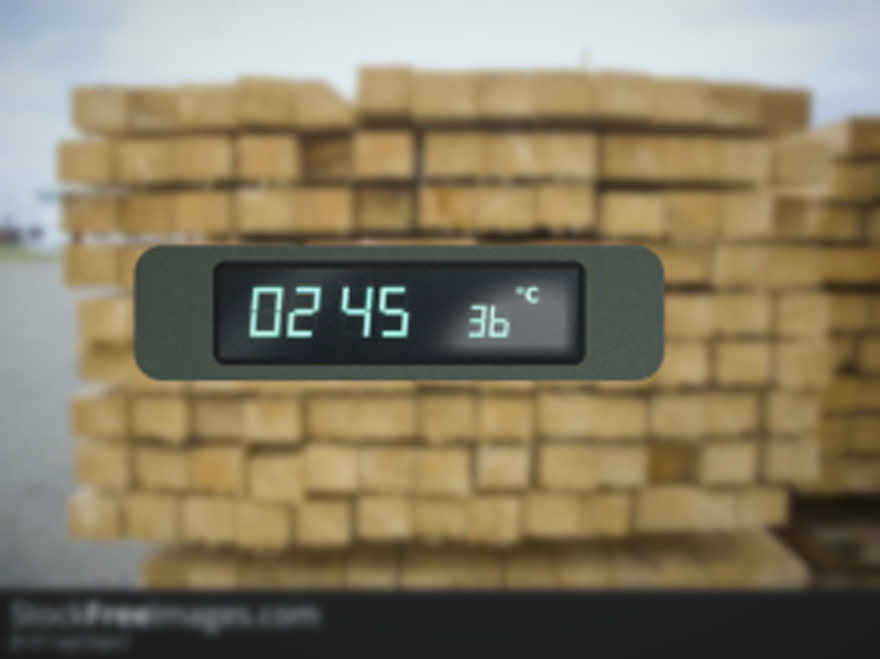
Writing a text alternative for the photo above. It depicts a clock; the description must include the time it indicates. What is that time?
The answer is 2:45
